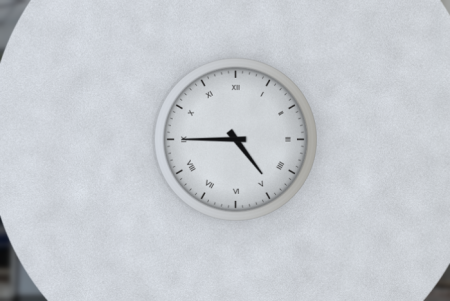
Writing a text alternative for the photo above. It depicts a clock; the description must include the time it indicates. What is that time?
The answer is 4:45
